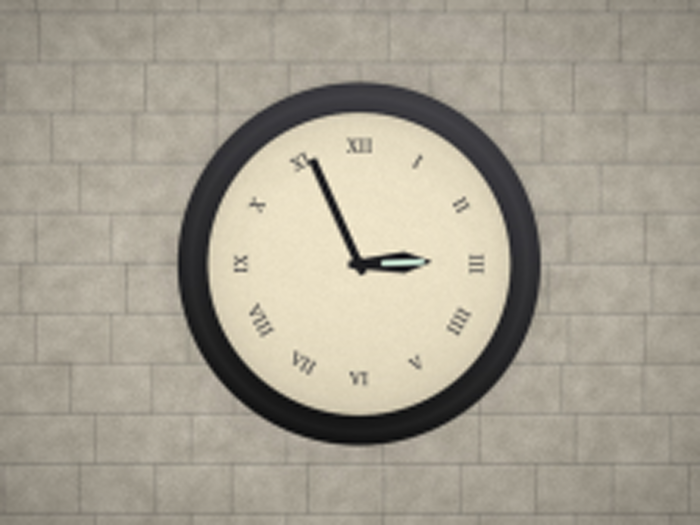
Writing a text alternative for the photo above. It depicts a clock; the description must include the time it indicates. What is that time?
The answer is 2:56
